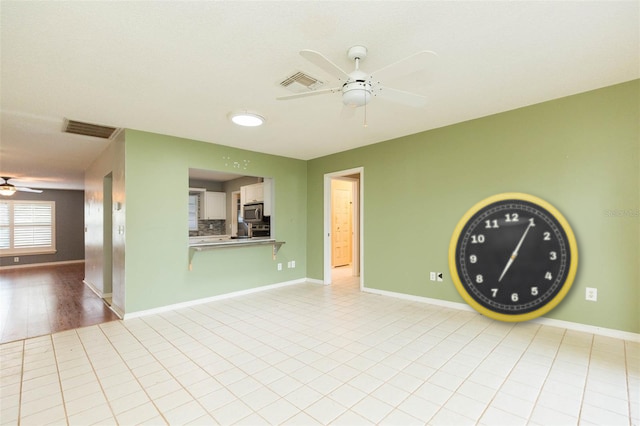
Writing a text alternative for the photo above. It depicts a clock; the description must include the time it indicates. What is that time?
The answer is 7:05
